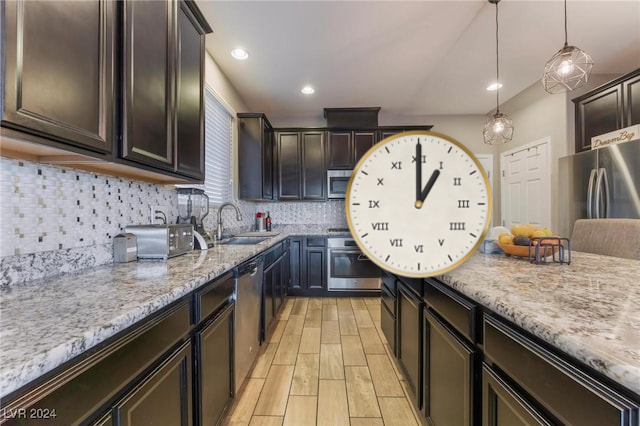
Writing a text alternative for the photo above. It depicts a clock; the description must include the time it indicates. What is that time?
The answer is 1:00
